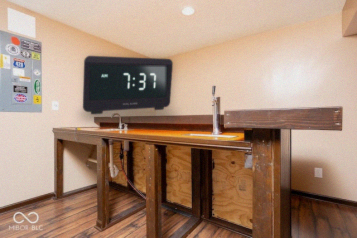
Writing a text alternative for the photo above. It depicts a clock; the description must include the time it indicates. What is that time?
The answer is 7:37
